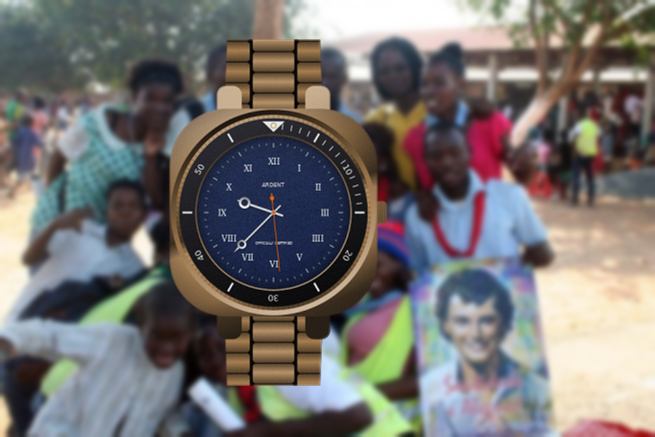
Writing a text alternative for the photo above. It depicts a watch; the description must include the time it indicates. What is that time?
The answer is 9:37:29
